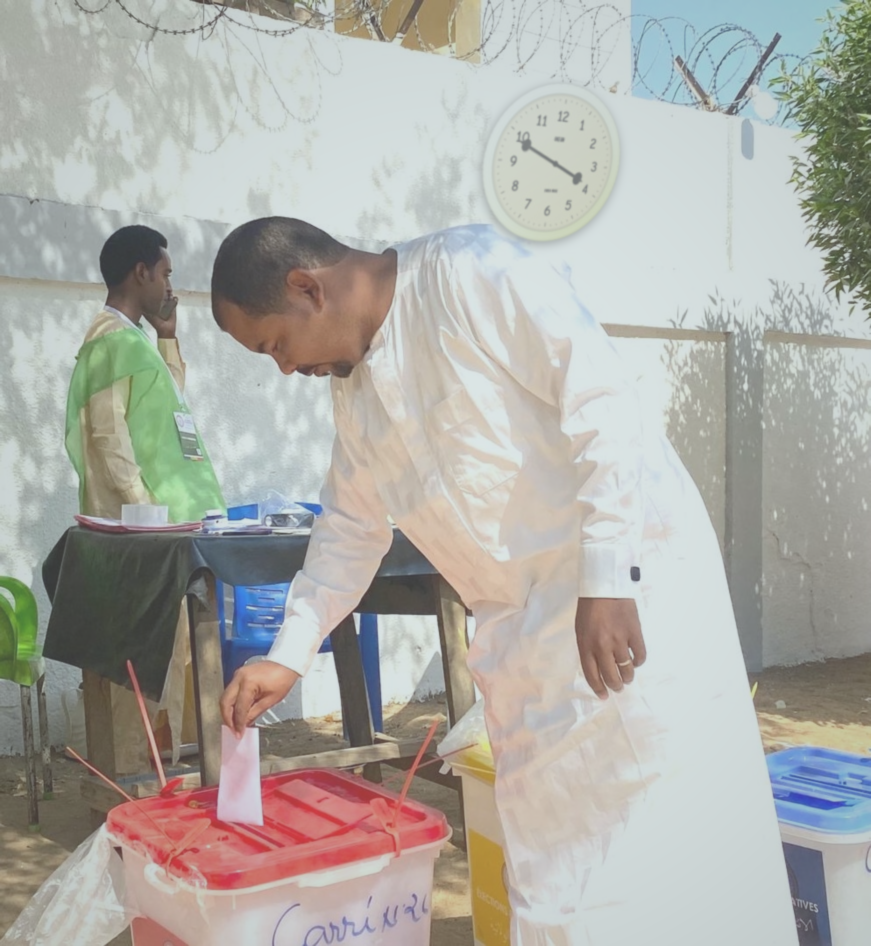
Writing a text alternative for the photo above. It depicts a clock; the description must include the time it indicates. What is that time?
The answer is 3:49
